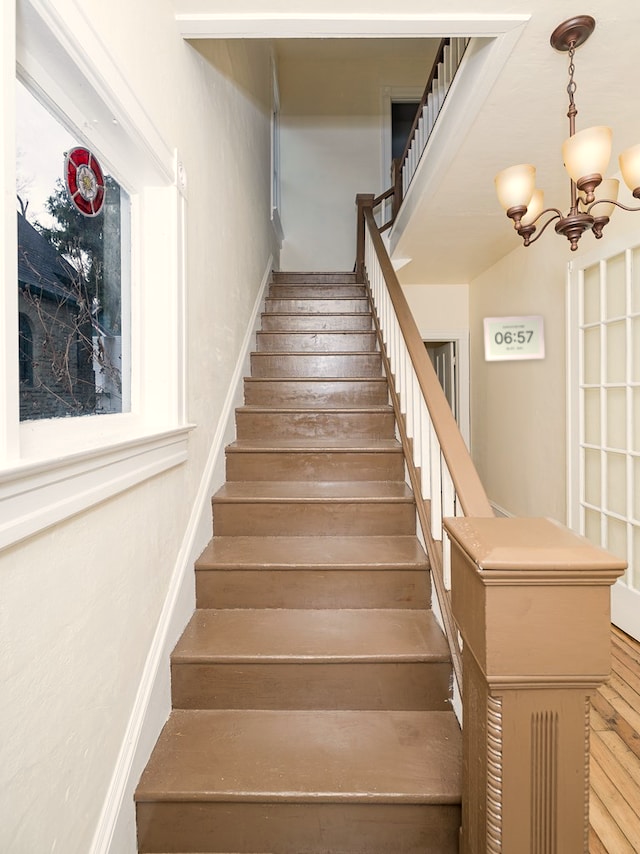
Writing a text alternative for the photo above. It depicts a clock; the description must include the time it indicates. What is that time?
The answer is 6:57
